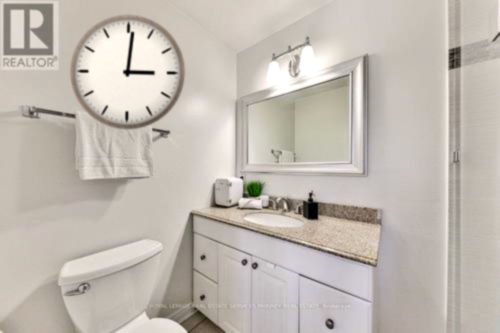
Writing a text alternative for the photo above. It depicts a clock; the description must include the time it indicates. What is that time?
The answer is 3:01
